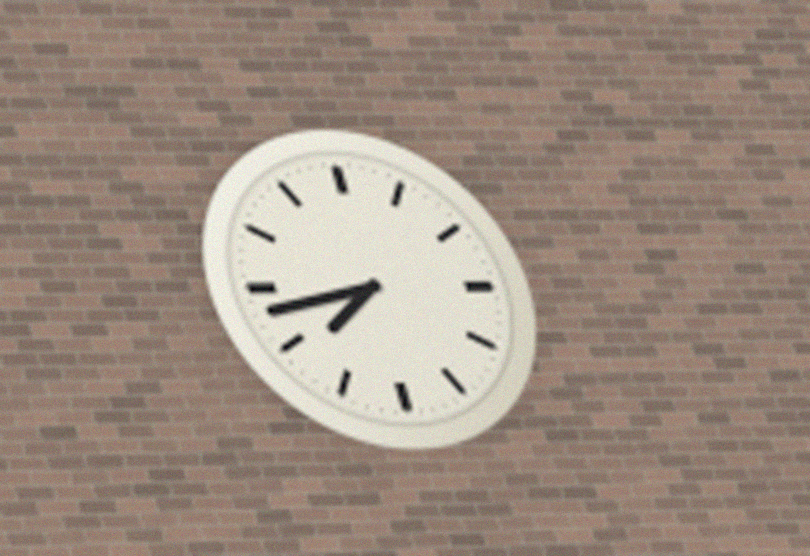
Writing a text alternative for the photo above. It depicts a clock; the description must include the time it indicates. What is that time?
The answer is 7:43
